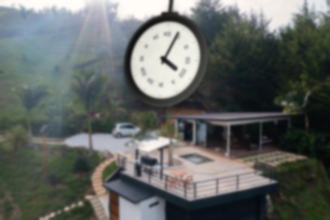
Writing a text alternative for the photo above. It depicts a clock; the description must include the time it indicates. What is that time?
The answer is 4:04
